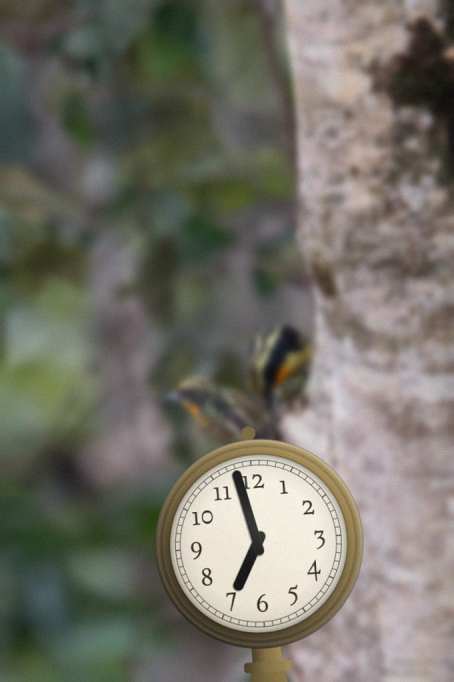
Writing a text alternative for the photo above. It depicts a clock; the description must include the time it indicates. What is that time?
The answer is 6:58
